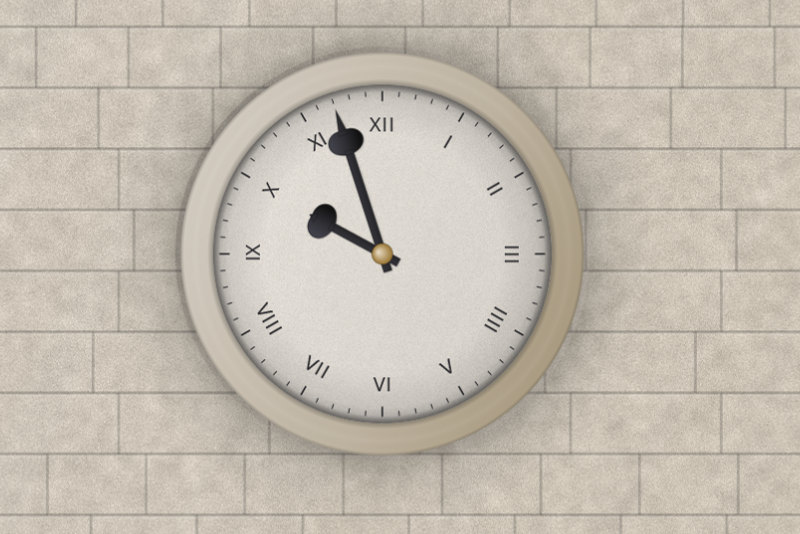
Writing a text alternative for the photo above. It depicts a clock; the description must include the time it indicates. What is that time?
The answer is 9:57
